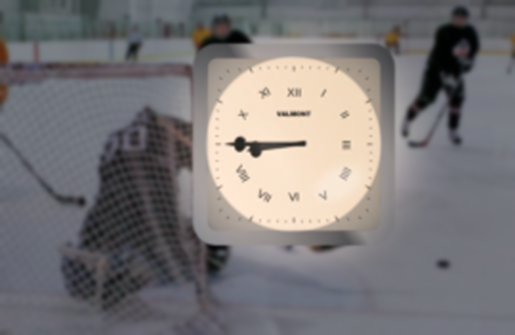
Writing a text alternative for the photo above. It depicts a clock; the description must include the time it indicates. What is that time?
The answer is 8:45
